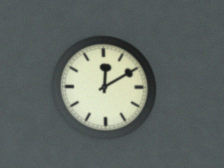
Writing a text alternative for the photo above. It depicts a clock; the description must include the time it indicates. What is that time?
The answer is 12:10
